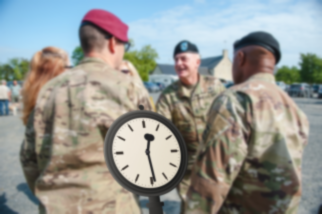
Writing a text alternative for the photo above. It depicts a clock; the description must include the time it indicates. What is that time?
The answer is 12:29
